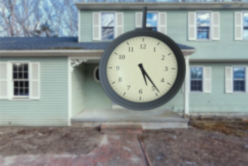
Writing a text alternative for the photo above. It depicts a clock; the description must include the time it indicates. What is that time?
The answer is 5:24
